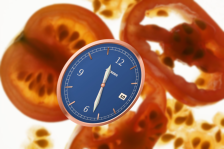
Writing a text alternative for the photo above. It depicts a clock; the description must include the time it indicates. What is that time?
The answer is 11:27
